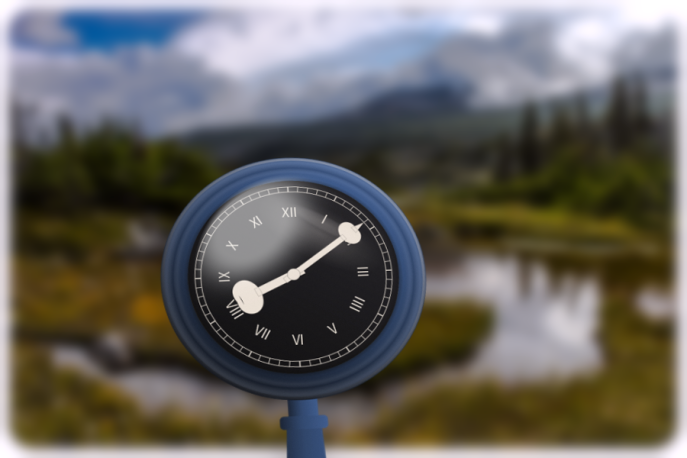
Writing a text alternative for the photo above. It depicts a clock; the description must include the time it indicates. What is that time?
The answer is 8:09
